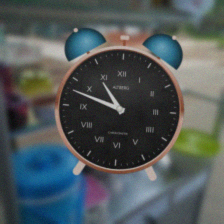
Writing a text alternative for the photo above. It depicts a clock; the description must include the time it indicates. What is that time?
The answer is 10:48
